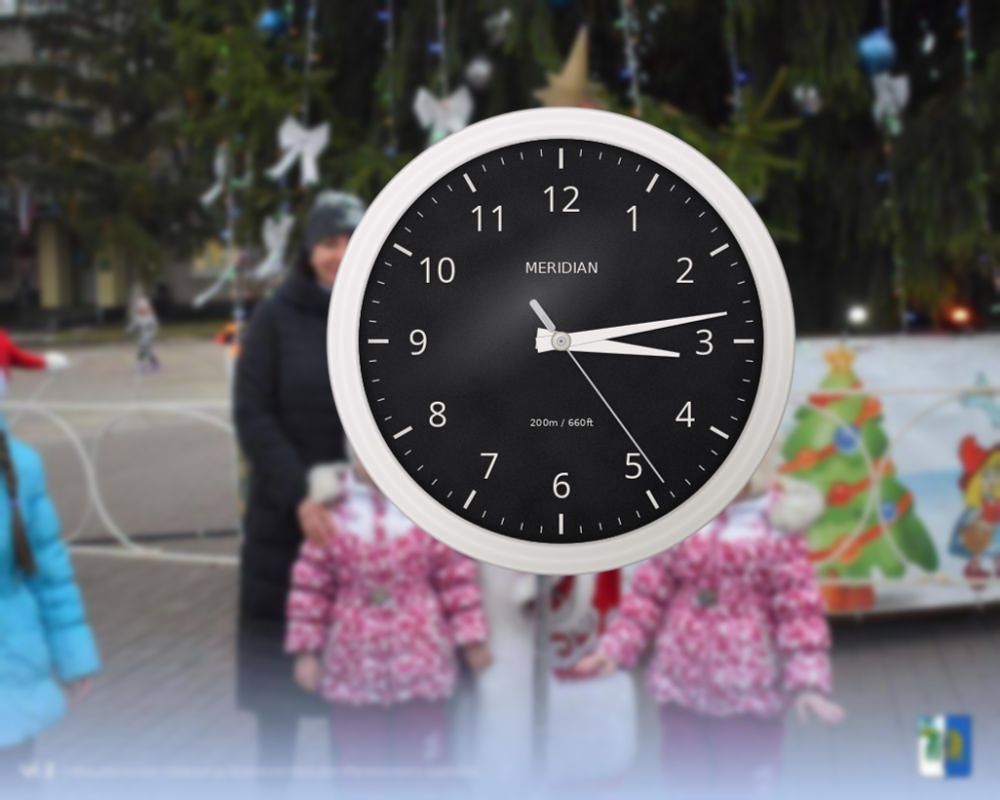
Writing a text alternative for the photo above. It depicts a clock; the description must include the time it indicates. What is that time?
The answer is 3:13:24
